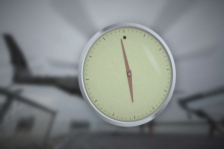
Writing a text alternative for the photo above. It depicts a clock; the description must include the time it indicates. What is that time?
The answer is 5:59
